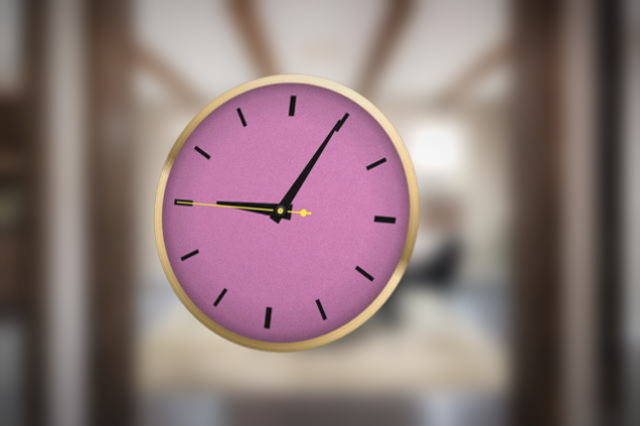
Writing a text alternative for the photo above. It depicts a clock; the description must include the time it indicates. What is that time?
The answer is 9:04:45
